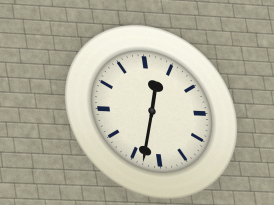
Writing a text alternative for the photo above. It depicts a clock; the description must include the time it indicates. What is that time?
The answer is 12:33
